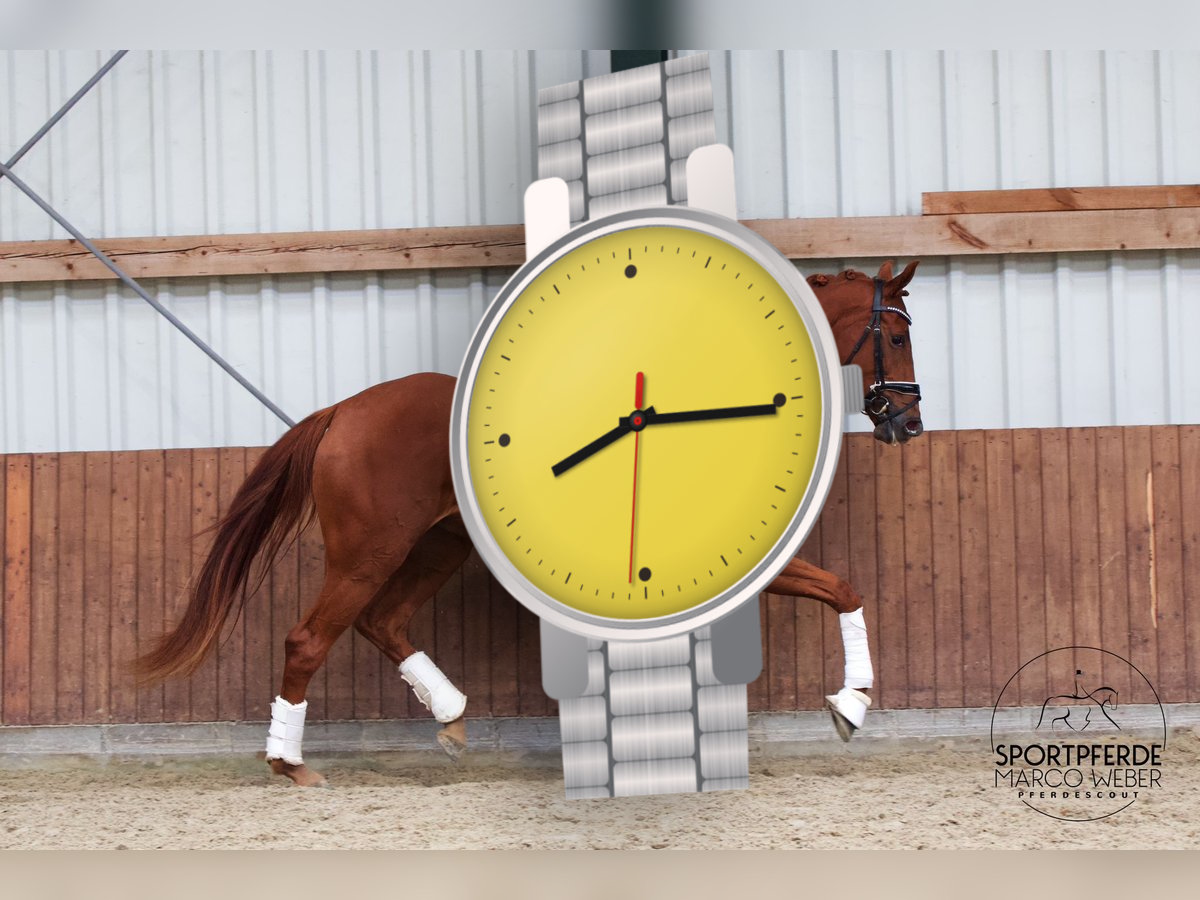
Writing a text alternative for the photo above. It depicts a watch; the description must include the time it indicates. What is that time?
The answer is 8:15:31
